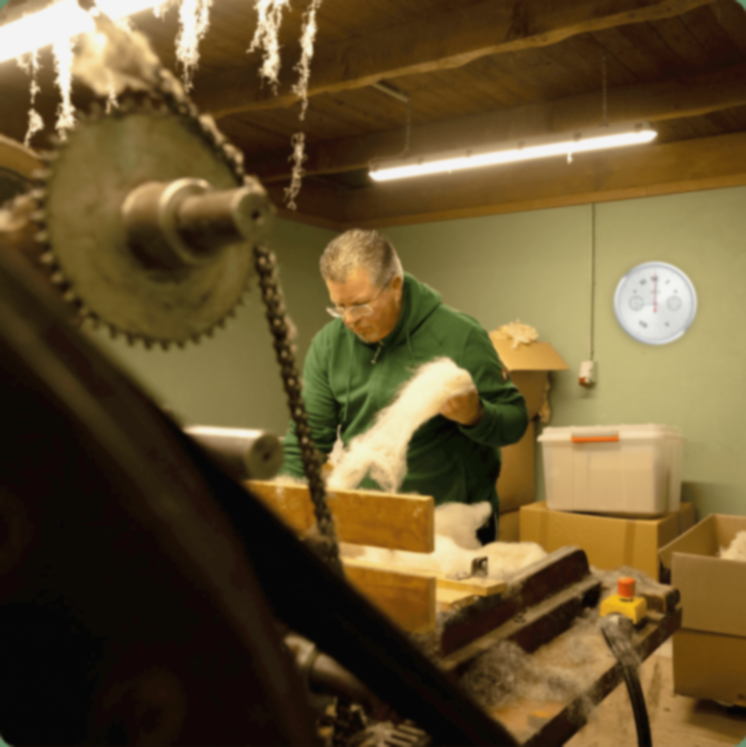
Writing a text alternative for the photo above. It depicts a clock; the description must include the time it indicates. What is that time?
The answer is 9:01
